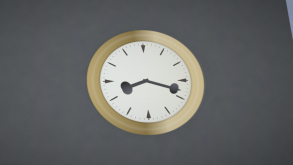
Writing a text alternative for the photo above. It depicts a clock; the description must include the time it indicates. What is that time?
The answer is 8:18
